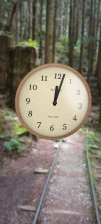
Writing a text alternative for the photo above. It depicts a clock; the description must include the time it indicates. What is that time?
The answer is 12:02
